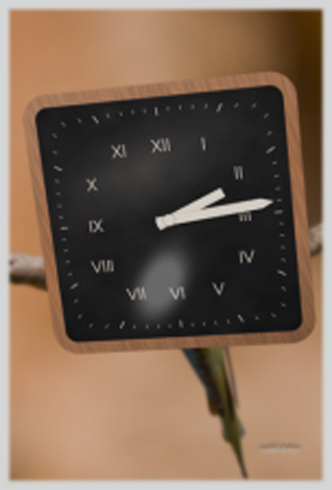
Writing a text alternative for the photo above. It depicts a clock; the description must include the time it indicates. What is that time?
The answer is 2:14
